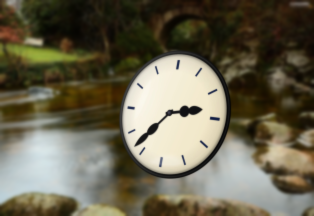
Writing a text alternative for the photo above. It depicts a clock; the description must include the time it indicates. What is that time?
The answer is 2:37
